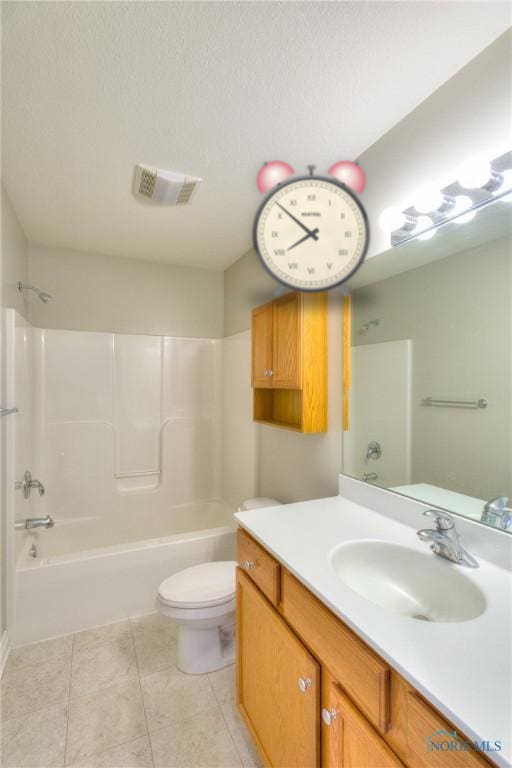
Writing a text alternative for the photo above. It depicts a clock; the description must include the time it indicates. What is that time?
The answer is 7:52
